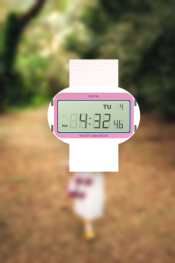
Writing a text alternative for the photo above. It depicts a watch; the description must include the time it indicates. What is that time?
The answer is 4:32:46
